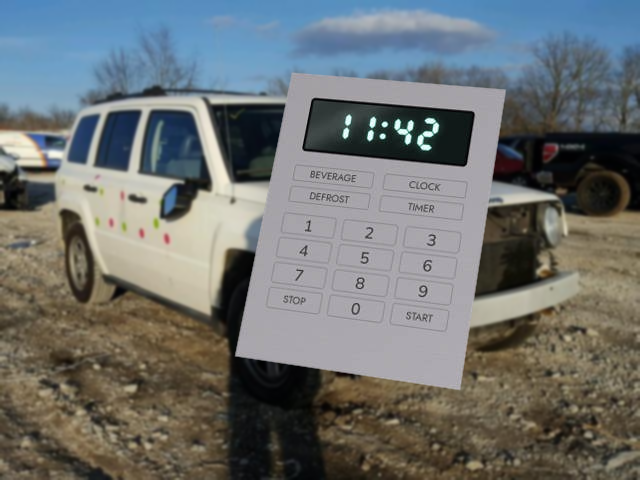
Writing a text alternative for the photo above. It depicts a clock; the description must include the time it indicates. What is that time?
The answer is 11:42
